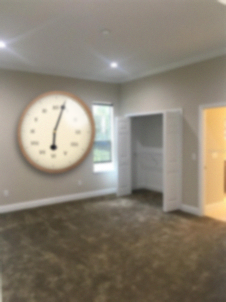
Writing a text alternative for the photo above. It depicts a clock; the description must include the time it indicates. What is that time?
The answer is 6:03
